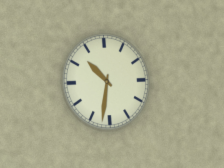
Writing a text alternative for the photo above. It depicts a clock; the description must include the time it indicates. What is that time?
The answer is 10:32
